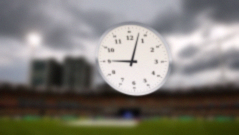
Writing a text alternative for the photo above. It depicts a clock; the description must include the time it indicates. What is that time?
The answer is 9:03
